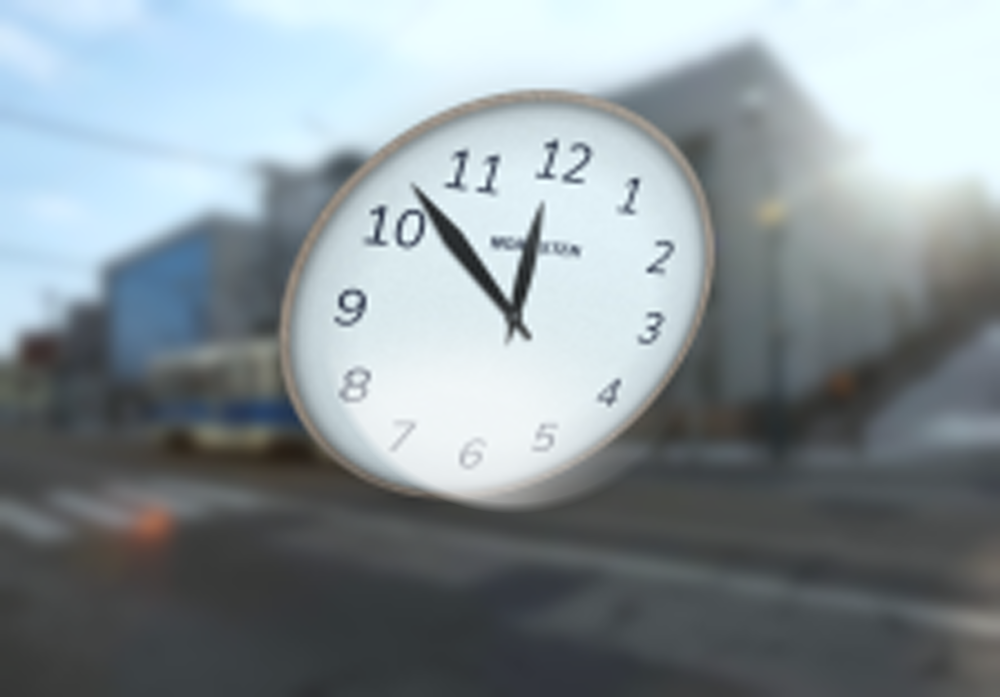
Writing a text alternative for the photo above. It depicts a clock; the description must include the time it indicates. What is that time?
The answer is 11:52
